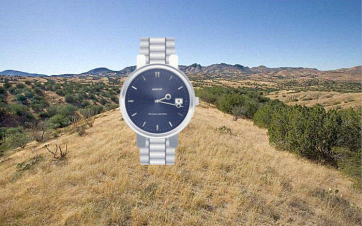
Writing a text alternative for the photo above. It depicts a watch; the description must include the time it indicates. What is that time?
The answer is 2:17
